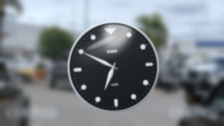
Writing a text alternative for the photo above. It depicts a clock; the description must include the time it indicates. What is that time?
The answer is 6:50
